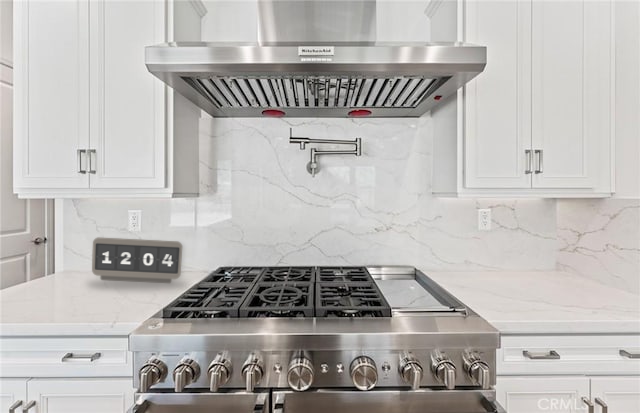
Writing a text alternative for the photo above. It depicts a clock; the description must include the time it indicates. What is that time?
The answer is 12:04
